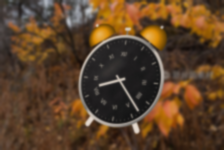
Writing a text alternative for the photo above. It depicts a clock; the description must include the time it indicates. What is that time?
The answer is 8:23
